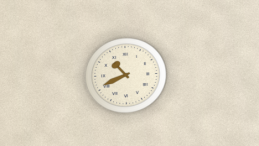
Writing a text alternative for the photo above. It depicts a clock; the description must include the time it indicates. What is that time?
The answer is 10:41
